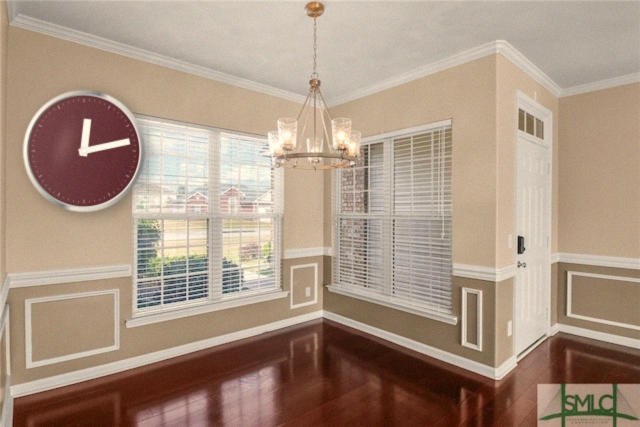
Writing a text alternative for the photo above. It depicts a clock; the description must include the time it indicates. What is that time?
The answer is 12:13
